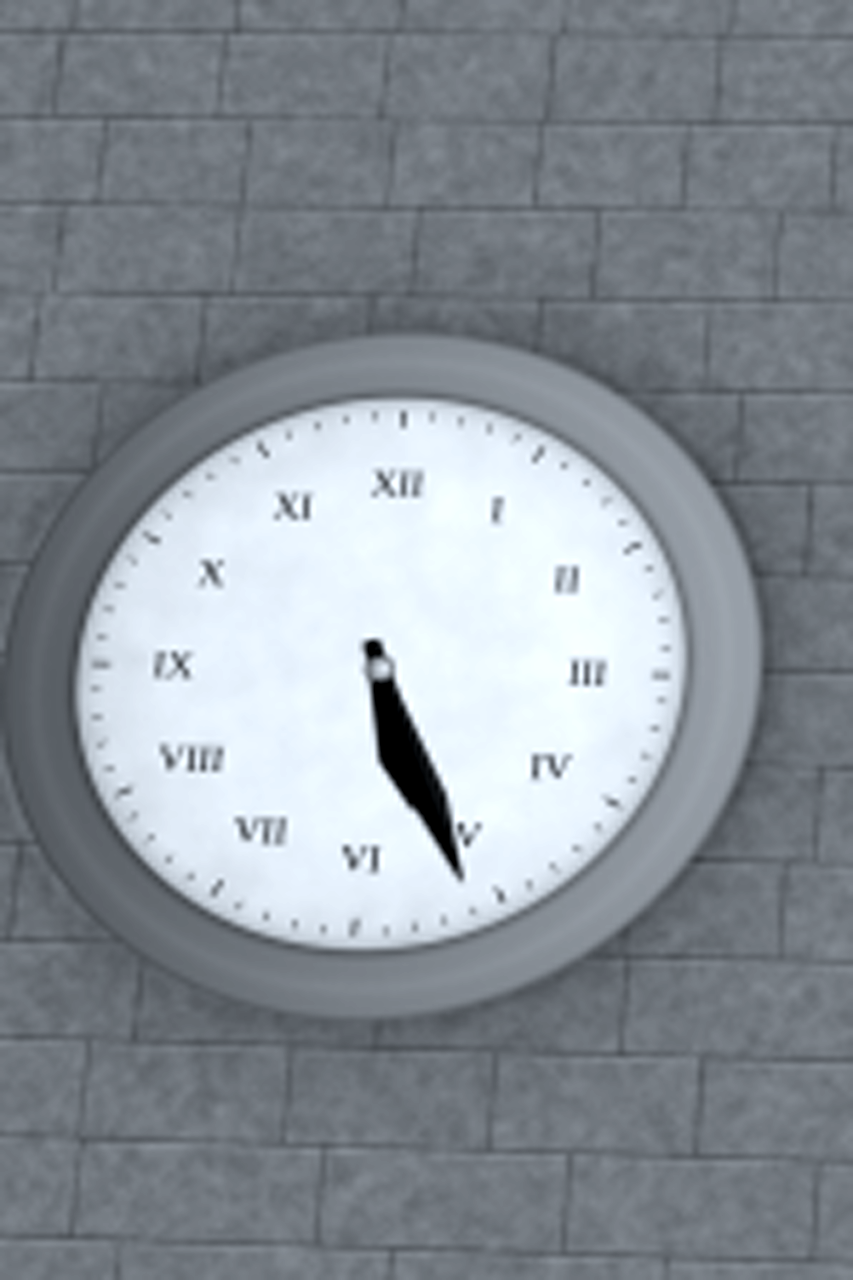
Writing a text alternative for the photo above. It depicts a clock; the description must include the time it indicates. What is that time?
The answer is 5:26
